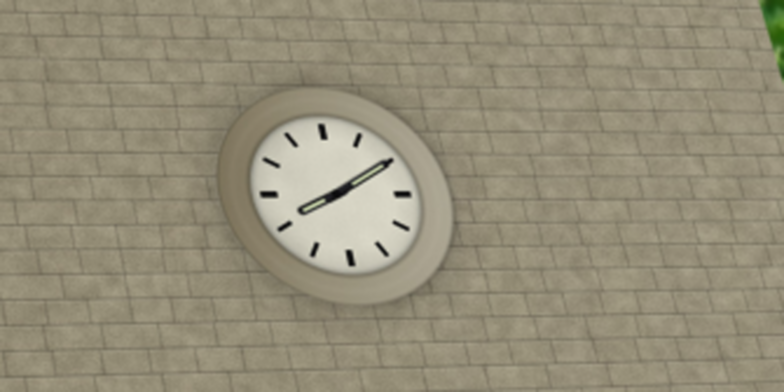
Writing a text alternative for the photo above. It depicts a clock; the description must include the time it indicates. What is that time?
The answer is 8:10
